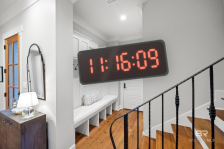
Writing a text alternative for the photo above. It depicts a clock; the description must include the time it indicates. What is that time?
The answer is 11:16:09
